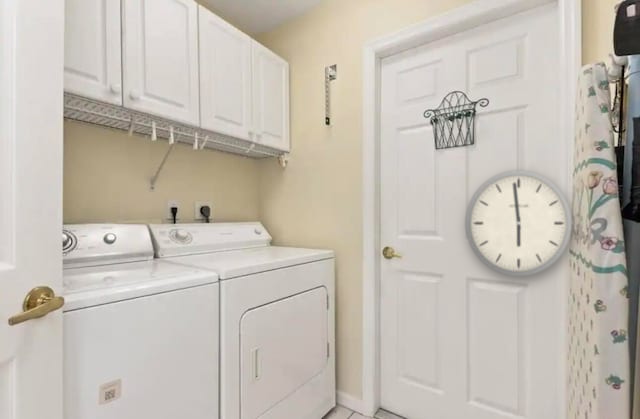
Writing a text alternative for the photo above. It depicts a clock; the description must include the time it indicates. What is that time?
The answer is 5:59
